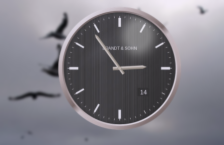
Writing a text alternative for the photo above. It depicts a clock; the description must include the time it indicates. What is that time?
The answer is 2:54
